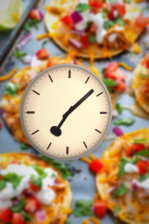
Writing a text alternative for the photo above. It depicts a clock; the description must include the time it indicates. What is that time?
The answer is 7:08
